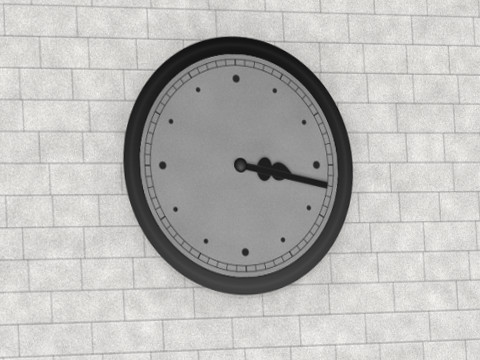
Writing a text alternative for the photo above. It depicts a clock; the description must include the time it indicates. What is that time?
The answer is 3:17
